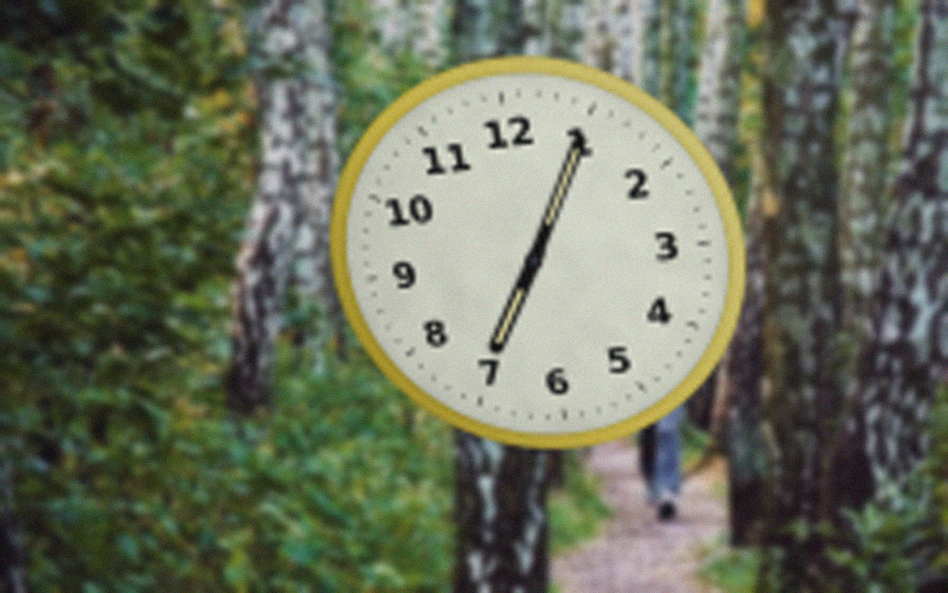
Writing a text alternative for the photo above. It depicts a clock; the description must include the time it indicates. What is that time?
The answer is 7:05
